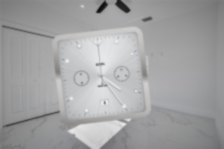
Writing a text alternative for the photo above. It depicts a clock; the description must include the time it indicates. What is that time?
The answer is 4:25
